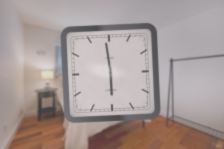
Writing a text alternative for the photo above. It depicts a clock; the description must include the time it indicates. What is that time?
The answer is 5:59
